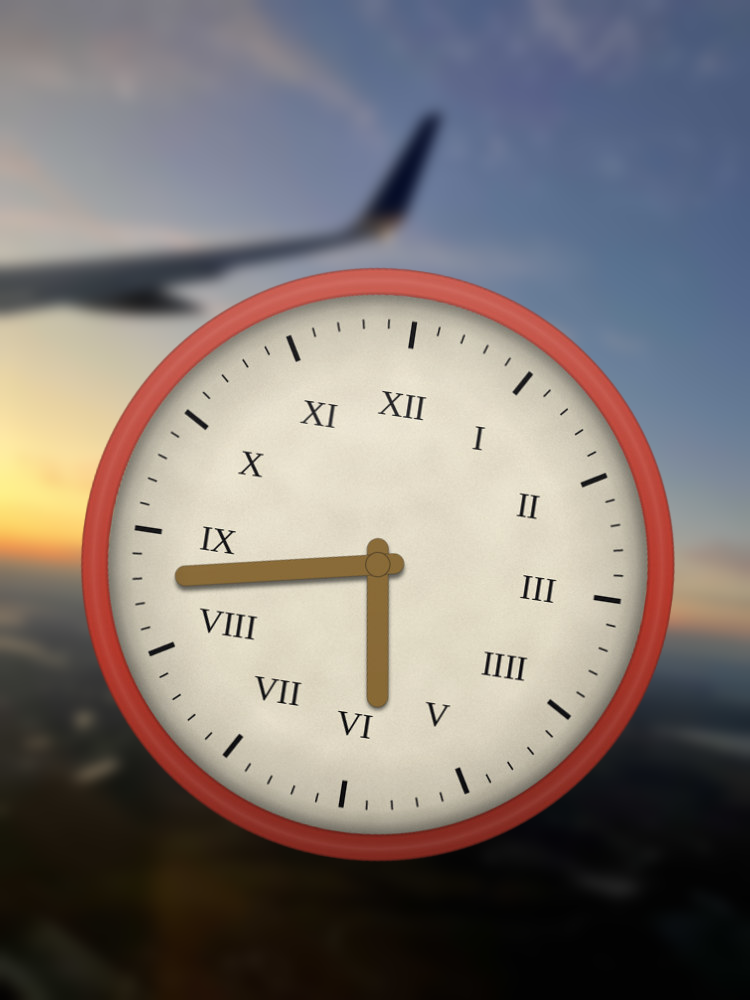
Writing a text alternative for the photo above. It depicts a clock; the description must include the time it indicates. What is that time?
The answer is 5:43
